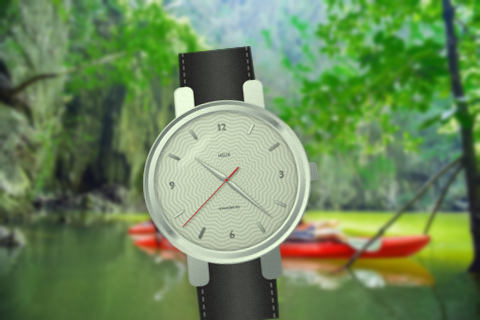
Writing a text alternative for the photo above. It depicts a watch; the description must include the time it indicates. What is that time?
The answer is 10:22:38
